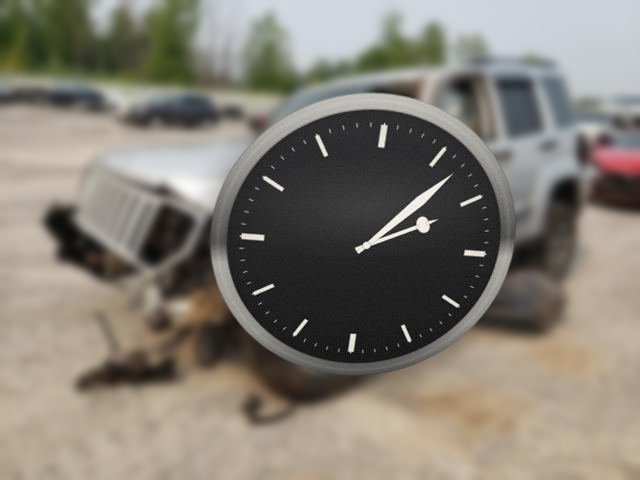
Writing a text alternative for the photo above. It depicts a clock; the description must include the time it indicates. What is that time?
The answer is 2:07
